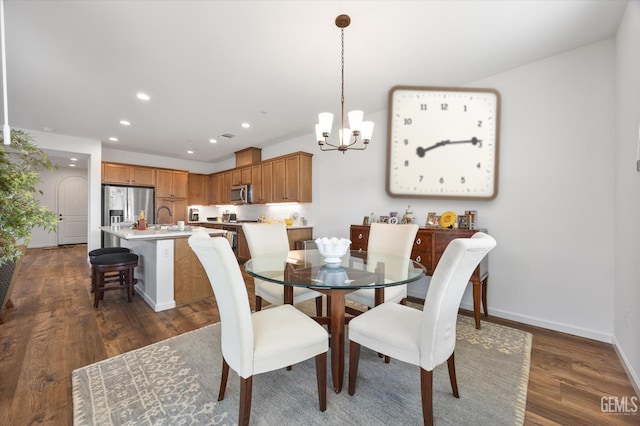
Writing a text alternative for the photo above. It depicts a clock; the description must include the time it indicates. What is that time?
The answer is 8:14
